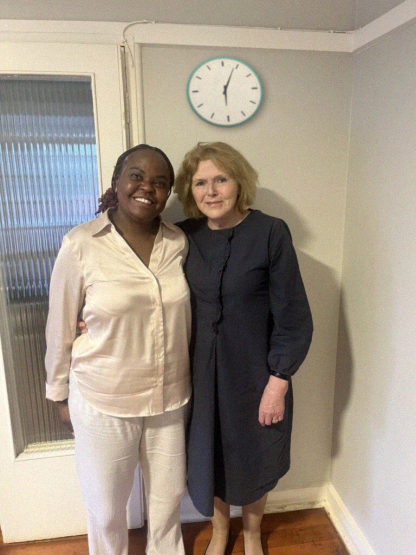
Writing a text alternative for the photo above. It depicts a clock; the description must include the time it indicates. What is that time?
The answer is 6:04
